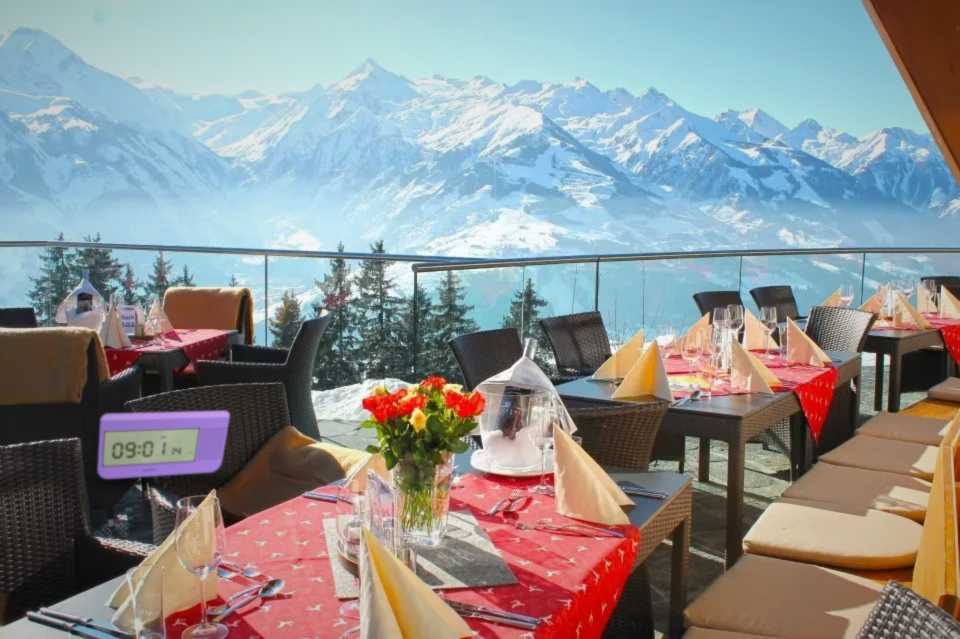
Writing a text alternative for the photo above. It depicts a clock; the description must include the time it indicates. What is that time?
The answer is 9:01
